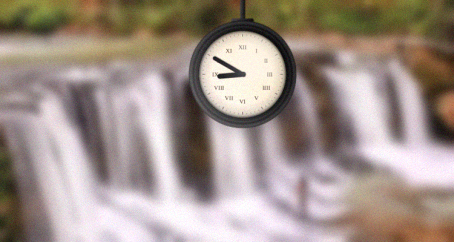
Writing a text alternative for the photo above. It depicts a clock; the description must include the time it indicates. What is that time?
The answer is 8:50
